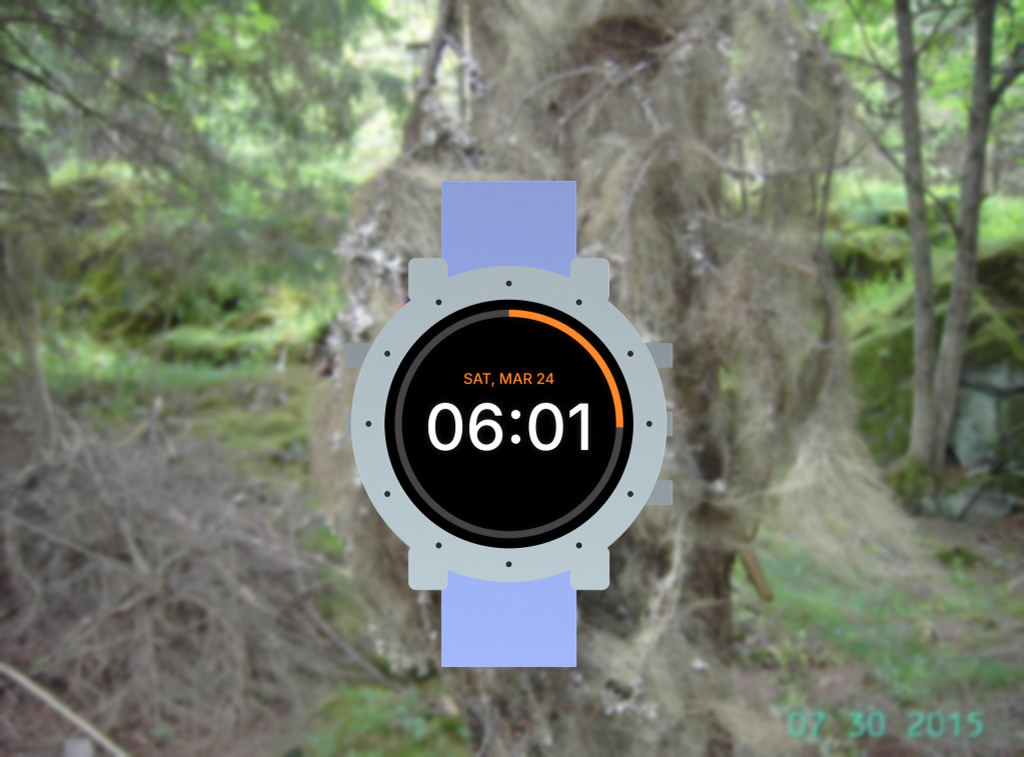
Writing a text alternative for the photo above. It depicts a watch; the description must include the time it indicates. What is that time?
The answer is 6:01
